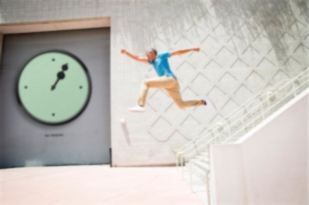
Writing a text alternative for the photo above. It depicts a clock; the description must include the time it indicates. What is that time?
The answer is 1:05
